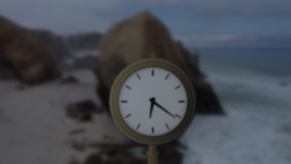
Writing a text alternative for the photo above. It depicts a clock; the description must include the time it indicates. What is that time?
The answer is 6:21
